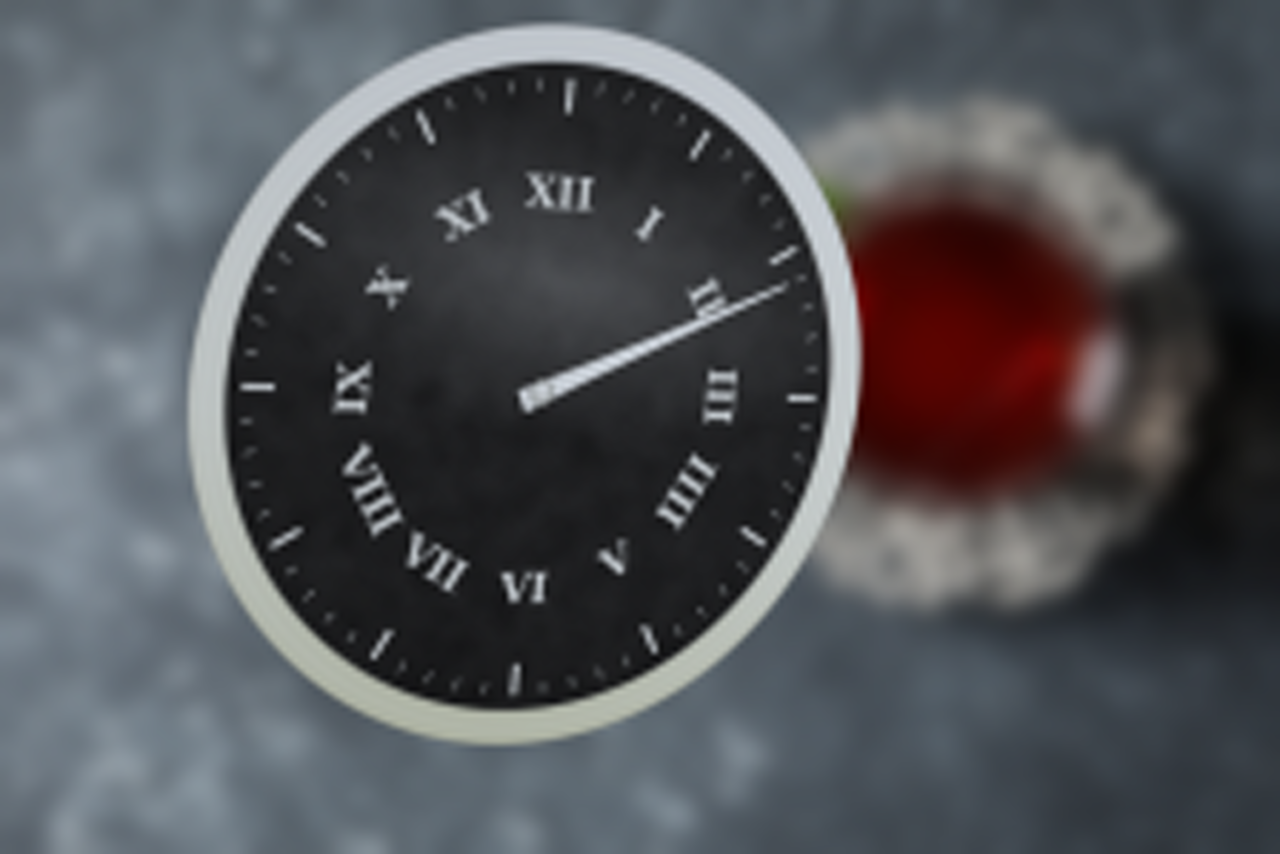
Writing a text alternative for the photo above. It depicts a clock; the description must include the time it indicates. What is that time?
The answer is 2:11
